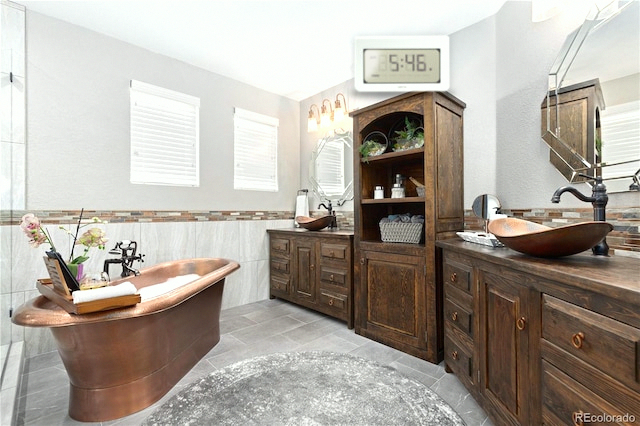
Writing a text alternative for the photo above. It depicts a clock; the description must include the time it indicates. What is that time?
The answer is 5:46
